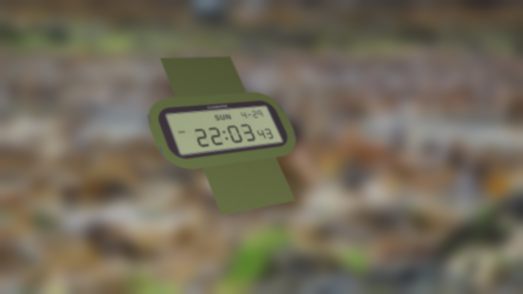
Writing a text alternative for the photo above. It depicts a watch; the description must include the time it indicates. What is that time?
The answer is 22:03:43
